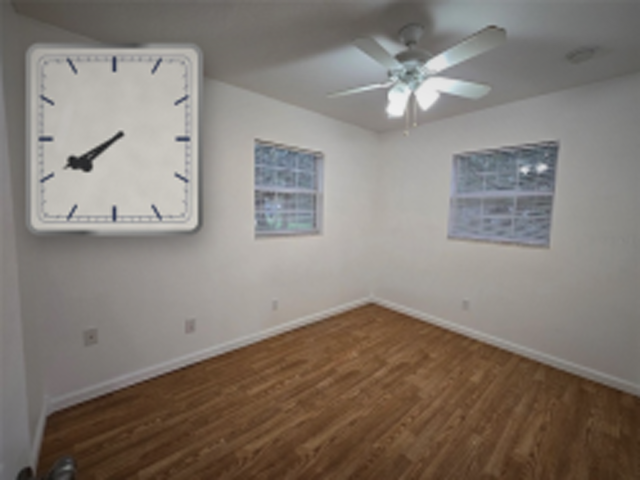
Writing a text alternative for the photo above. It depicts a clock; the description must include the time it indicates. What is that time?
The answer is 7:40
